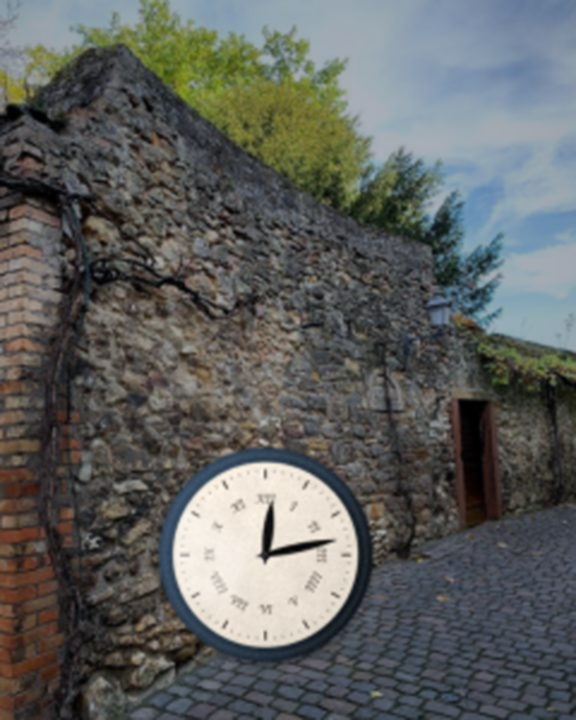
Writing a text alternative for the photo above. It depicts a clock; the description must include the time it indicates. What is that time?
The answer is 12:13
